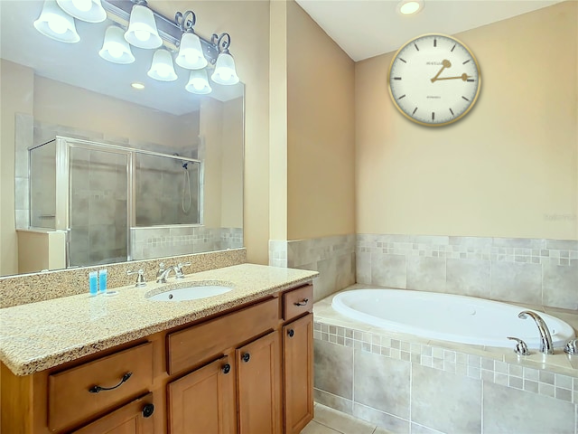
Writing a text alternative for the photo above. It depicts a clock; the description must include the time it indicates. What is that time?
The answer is 1:14
